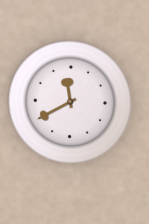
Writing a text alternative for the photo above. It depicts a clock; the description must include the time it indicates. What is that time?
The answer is 11:40
